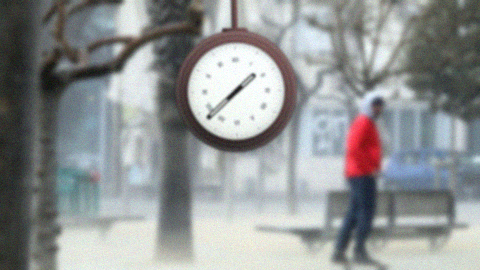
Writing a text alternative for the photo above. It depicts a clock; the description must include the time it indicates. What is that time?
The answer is 1:38
